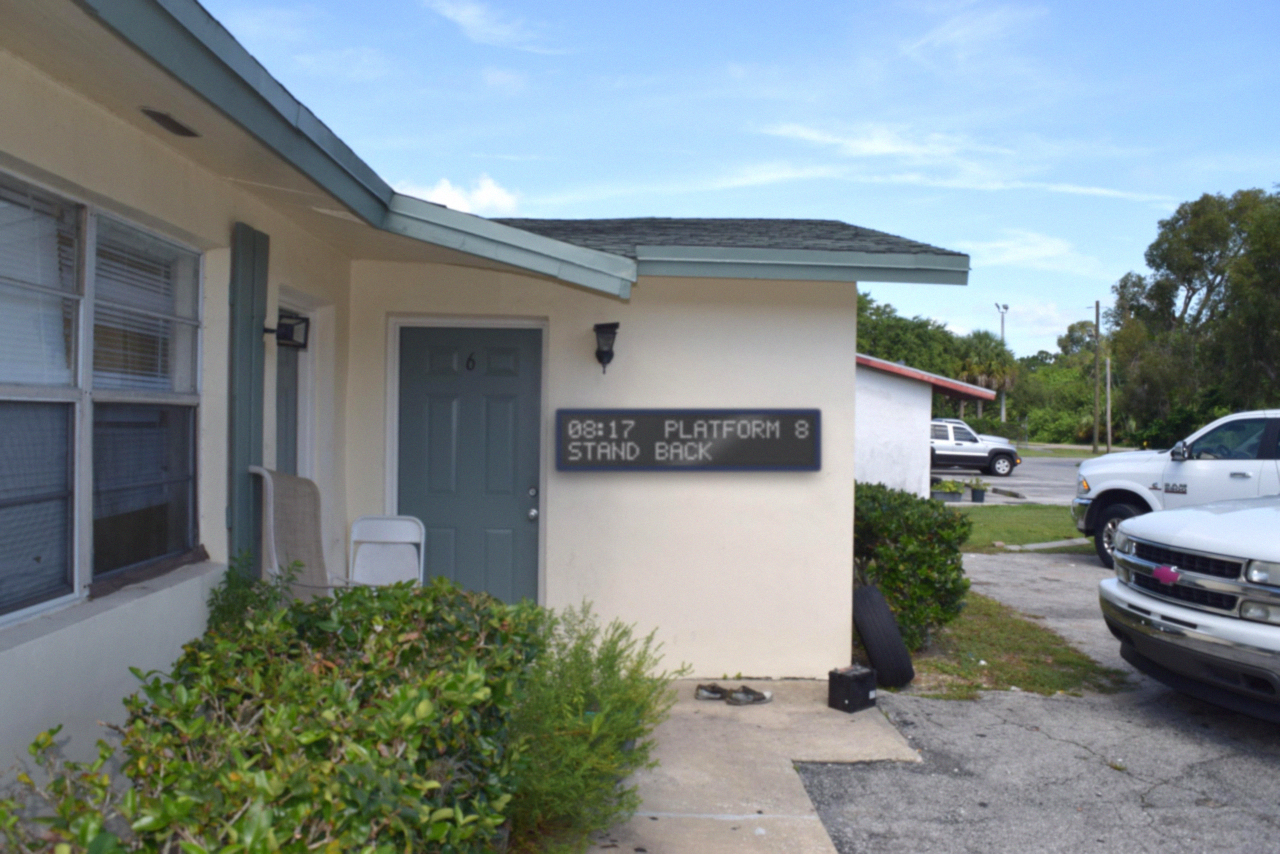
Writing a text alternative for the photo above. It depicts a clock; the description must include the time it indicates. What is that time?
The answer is 8:17
